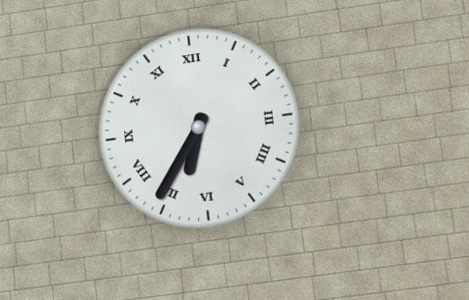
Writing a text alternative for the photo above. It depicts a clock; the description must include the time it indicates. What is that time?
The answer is 6:36
